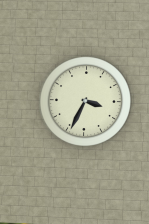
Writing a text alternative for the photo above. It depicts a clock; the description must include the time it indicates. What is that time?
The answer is 3:34
